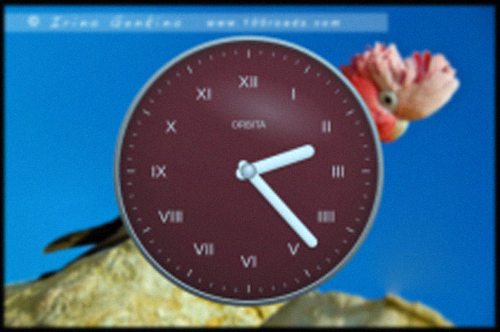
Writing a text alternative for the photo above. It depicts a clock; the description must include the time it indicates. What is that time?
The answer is 2:23
